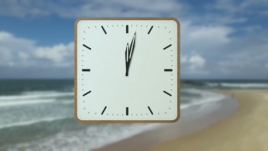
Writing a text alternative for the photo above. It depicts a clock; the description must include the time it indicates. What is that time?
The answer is 12:02
